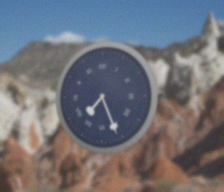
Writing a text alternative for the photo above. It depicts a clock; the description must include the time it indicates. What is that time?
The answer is 7:26
